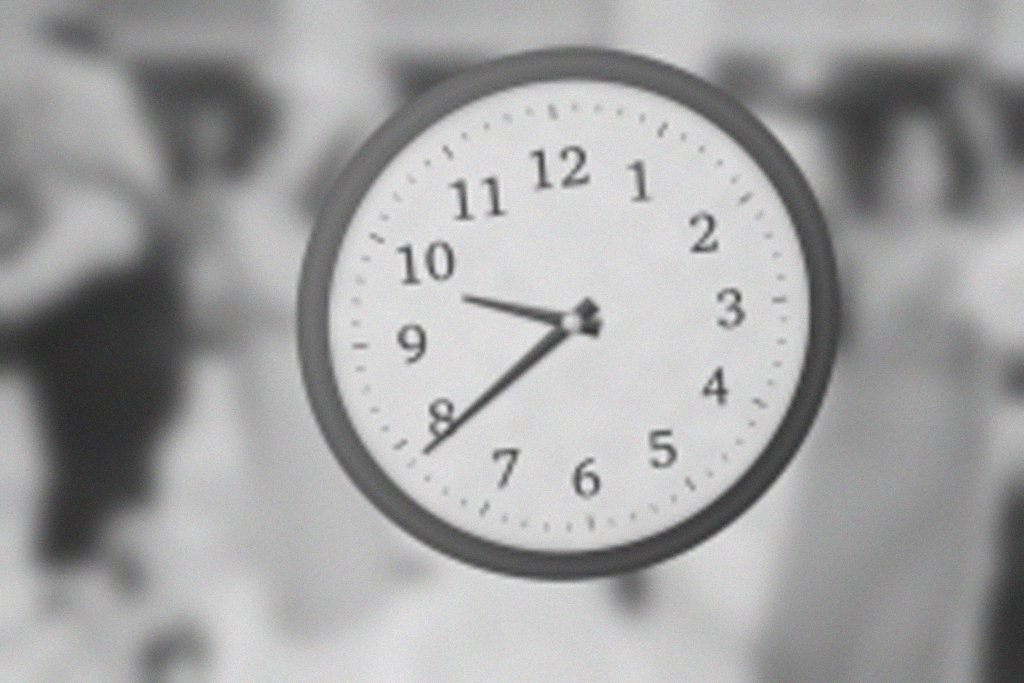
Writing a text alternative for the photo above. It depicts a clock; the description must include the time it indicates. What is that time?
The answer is 9:39
